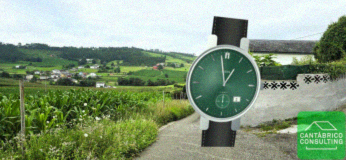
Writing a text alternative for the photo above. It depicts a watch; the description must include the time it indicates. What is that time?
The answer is 12:58
